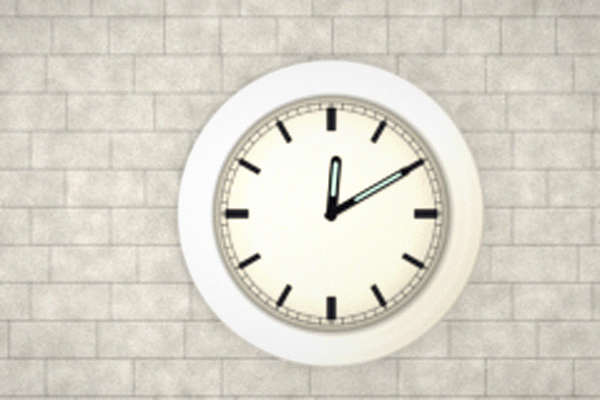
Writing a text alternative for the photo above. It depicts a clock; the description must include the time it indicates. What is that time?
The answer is 12:10
